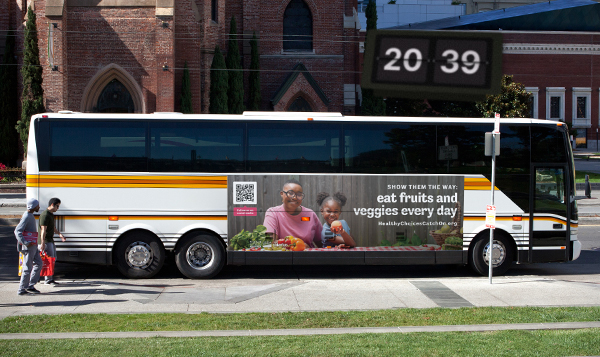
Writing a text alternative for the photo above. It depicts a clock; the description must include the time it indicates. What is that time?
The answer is 20:39
